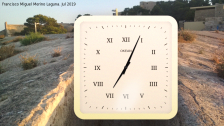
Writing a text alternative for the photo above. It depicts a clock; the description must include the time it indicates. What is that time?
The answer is 7:04
